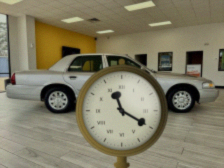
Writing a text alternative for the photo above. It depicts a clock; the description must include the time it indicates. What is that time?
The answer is 11:20
